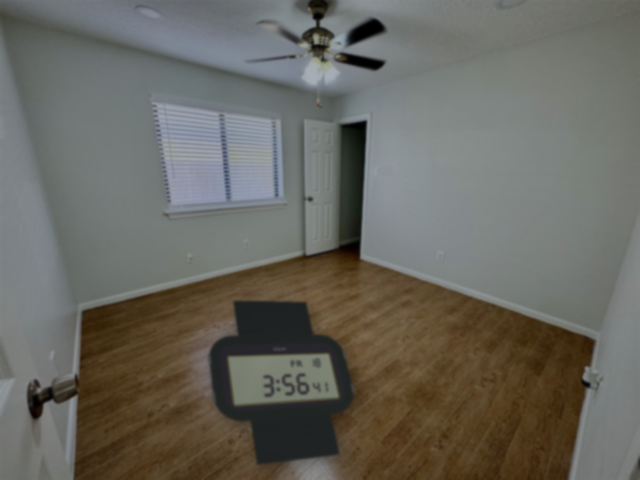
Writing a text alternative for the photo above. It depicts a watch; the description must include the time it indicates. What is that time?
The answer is 3:56:41
